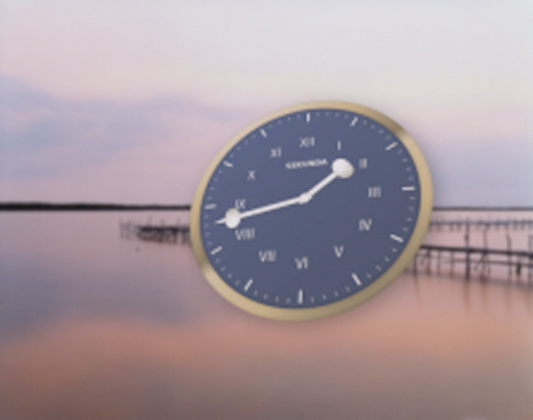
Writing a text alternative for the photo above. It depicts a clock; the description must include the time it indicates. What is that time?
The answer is 1:43
